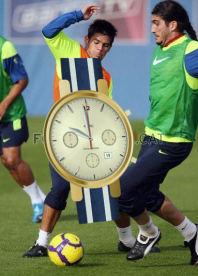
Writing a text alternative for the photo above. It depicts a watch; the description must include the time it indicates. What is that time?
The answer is 9:59
